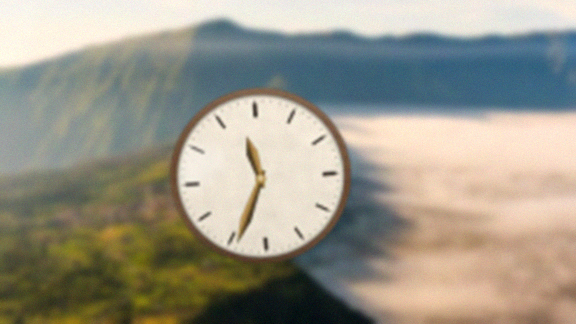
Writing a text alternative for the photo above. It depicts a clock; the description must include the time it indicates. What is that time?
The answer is 11:34
